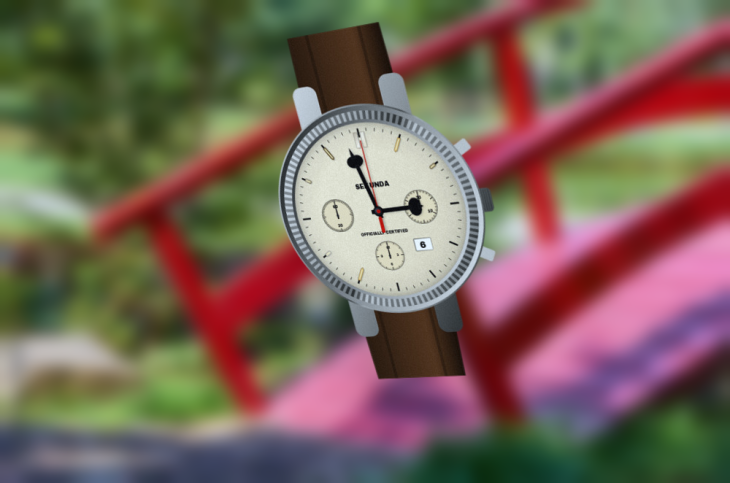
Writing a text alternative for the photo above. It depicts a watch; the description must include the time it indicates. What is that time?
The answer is 2:58
